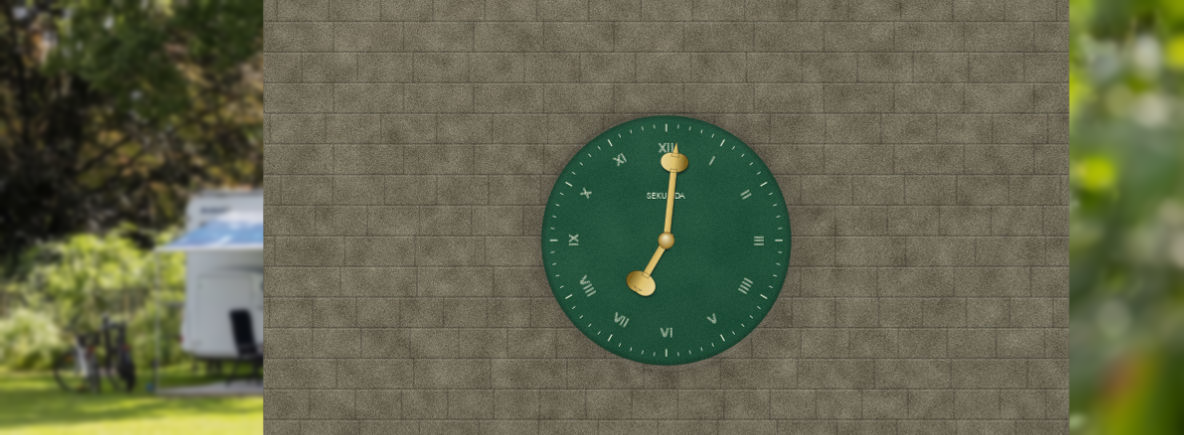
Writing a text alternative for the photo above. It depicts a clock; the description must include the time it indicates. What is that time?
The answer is 7:01
